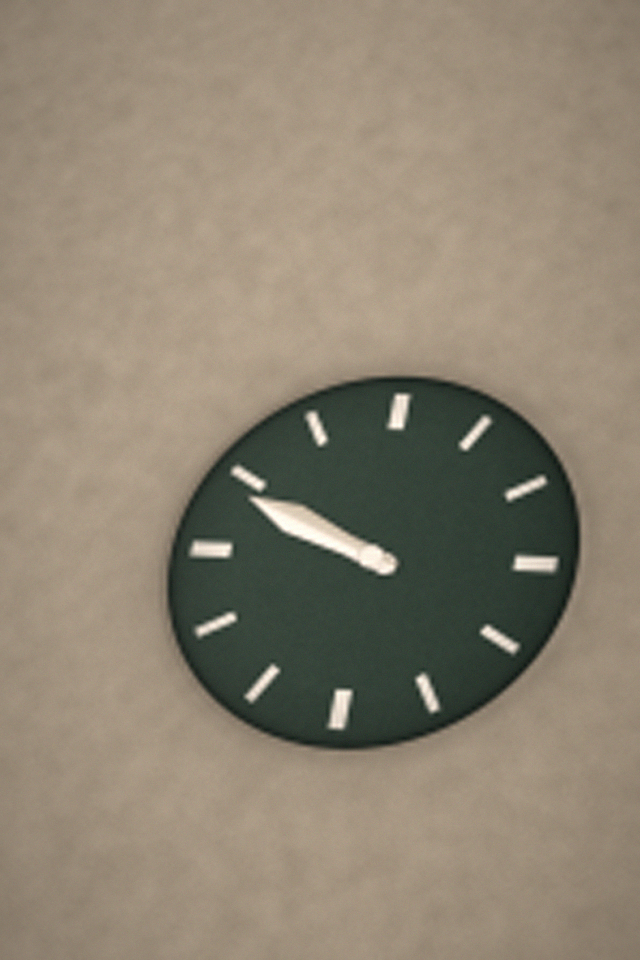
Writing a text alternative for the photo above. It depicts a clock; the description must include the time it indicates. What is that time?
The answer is 9:49
